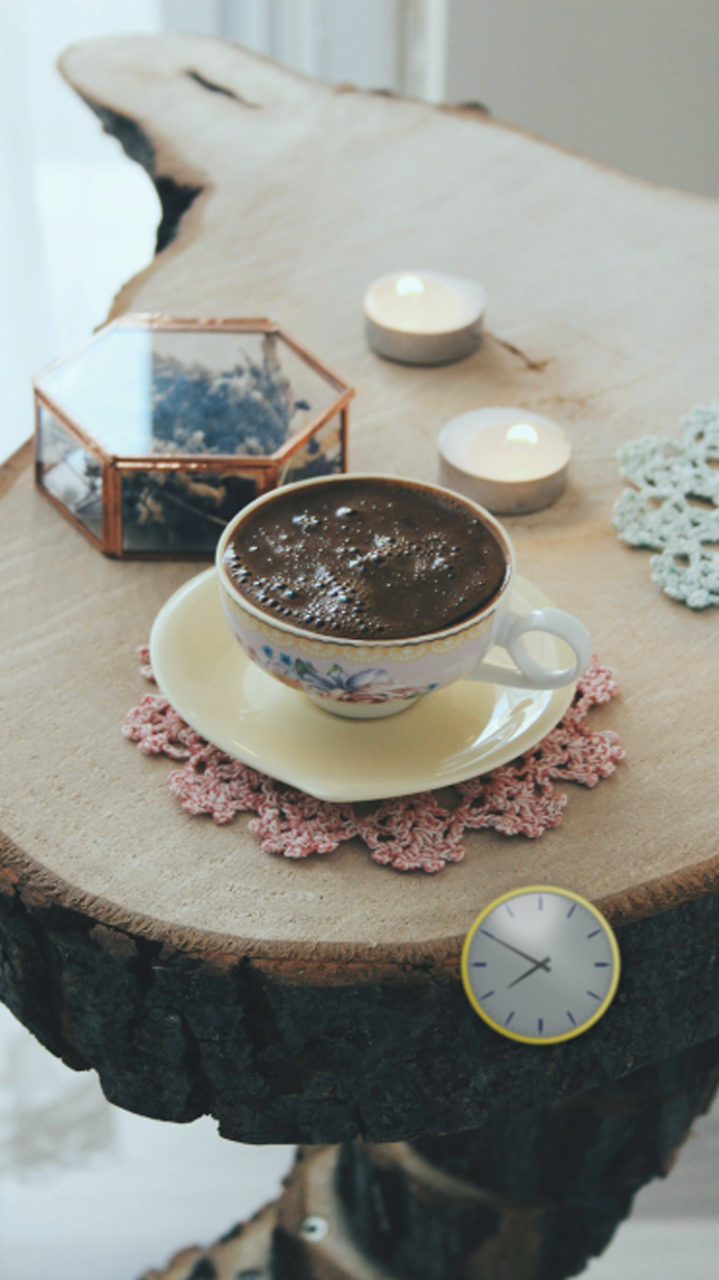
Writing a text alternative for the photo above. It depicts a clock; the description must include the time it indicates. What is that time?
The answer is 7:50
